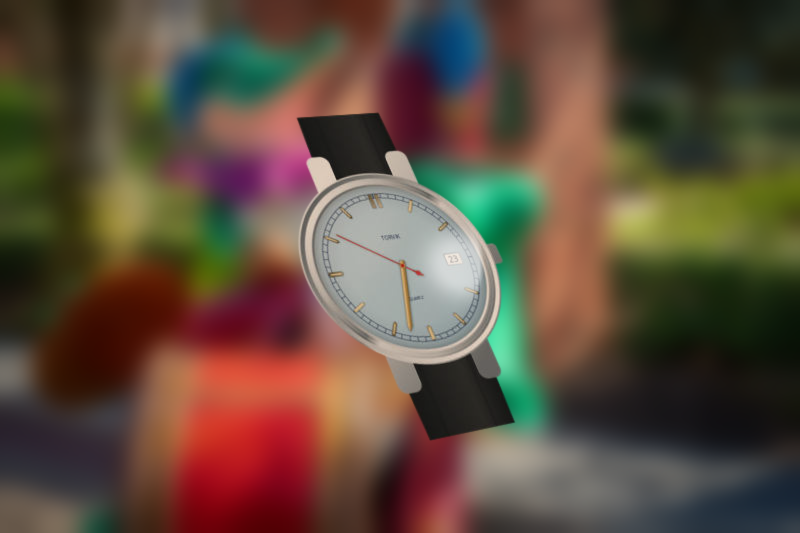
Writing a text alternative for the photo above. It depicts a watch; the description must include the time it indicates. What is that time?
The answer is 6:32:51
